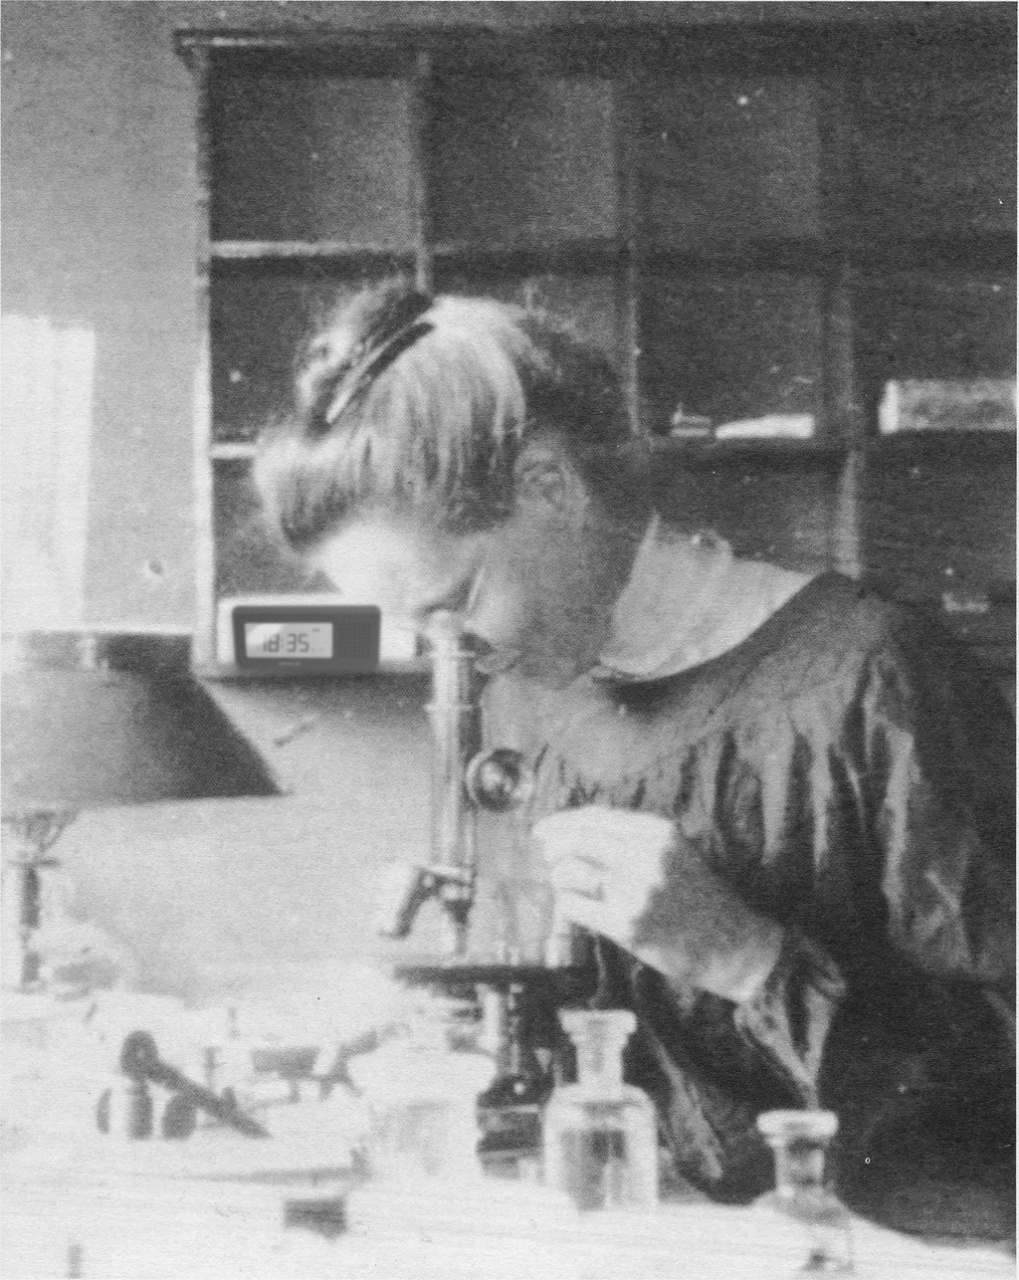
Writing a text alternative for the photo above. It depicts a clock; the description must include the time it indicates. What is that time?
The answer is 18:35
